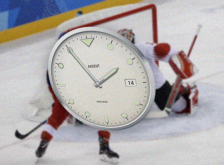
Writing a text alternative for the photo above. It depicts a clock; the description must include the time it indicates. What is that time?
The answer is 1:55
